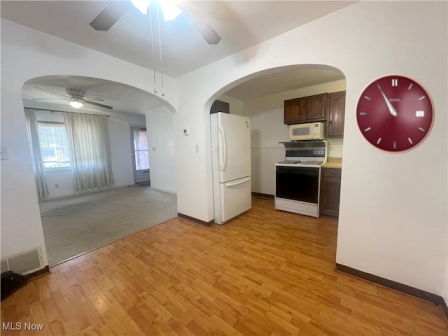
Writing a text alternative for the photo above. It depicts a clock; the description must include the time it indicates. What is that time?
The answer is 10:55
